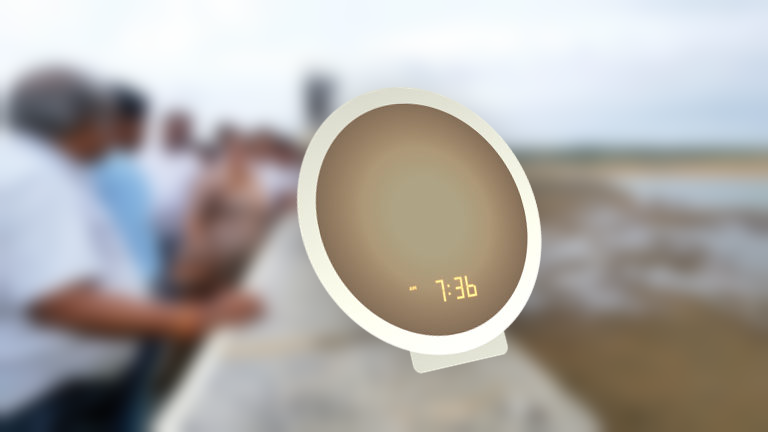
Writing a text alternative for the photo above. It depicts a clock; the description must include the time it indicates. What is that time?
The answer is 7:36
